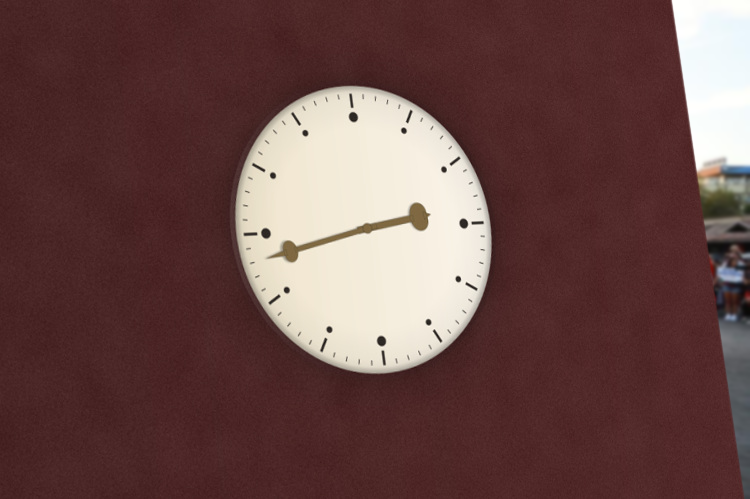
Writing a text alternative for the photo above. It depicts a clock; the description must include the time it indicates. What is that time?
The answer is 2:43
